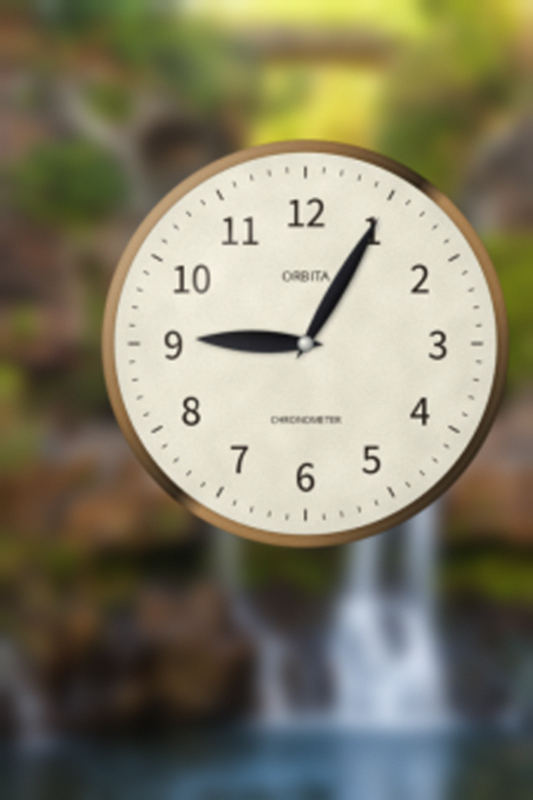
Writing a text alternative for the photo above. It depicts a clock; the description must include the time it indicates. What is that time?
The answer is 9:05
